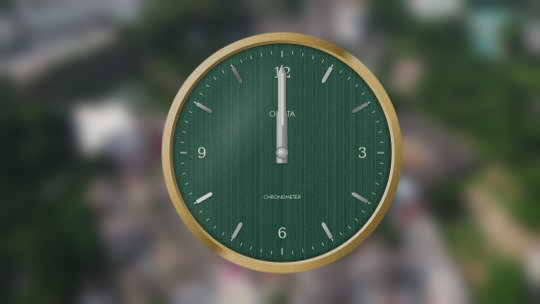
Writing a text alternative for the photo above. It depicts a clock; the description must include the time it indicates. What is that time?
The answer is 12:00
